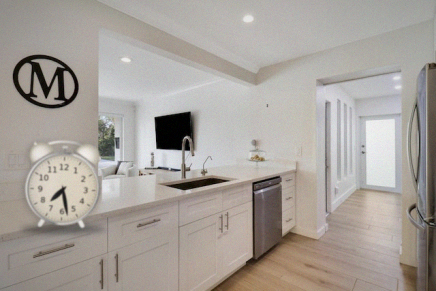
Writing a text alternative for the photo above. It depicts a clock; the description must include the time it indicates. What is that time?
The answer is 7:28
